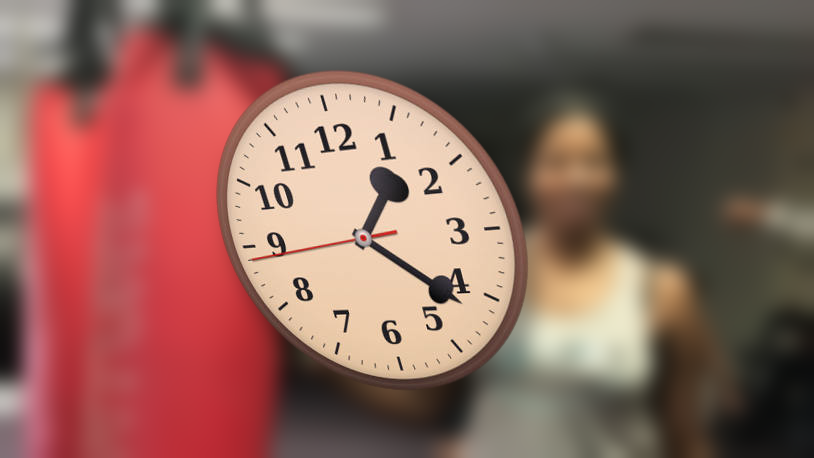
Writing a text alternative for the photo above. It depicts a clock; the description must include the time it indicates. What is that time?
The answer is 1:21:44
